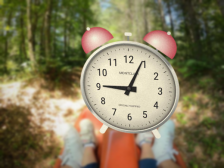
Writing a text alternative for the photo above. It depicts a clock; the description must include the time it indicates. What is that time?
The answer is 9:04
